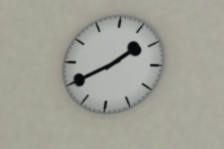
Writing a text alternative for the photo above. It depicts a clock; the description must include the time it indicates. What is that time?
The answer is 1:40
